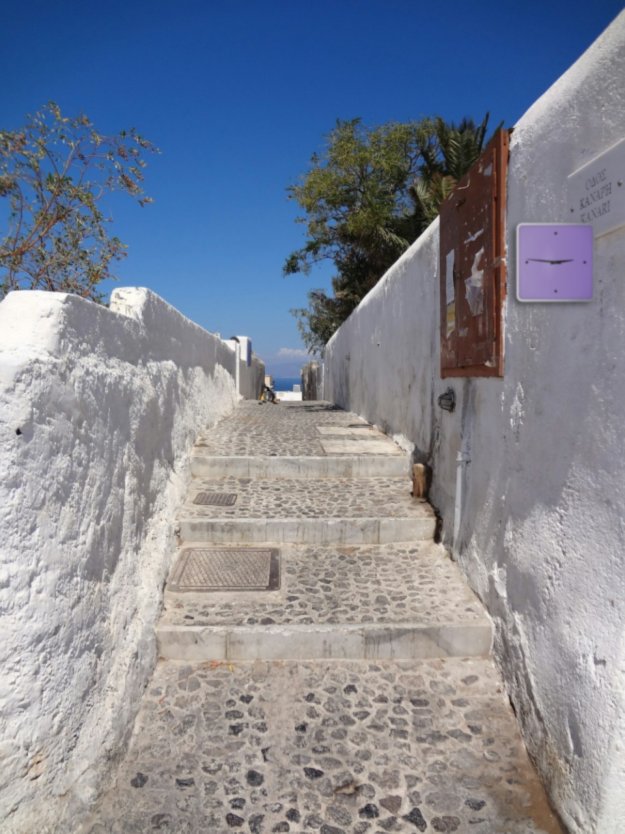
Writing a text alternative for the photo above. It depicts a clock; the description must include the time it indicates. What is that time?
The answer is 2:46
